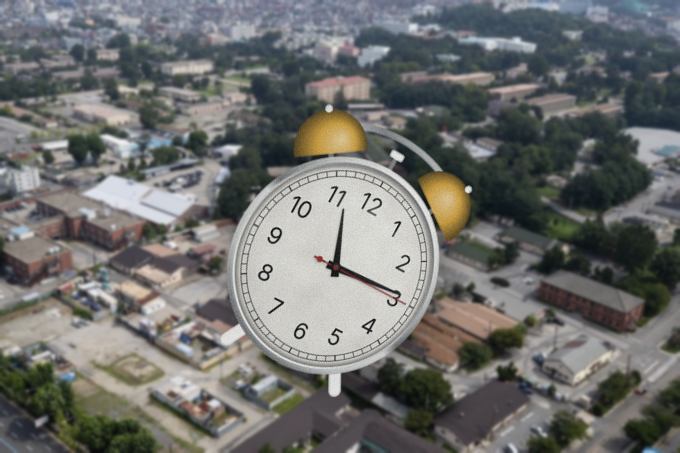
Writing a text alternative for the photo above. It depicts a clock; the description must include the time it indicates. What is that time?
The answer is 11:14:15
